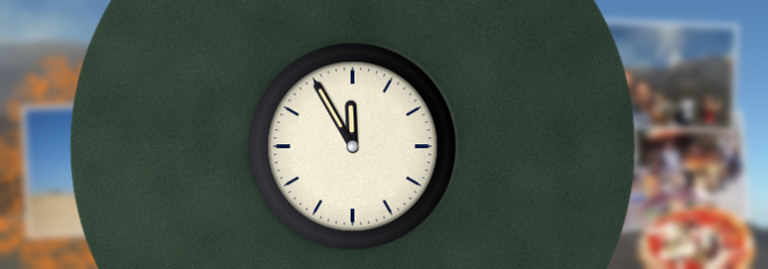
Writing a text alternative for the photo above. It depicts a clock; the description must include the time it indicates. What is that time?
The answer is 11:55
